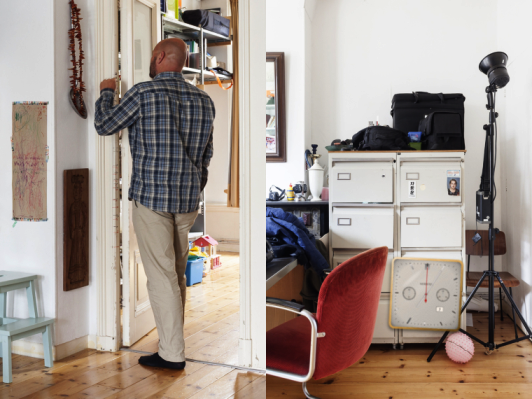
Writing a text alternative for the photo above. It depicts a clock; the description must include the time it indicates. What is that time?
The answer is 7:05
